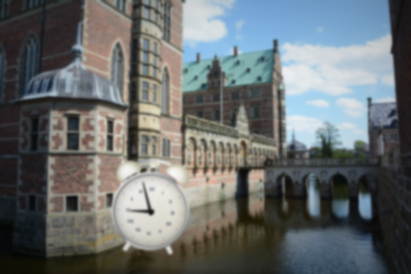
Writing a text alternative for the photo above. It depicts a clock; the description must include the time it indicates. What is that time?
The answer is 8:57
